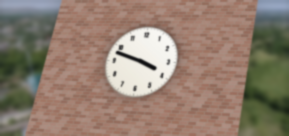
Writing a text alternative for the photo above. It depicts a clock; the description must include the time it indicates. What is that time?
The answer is 3:48
